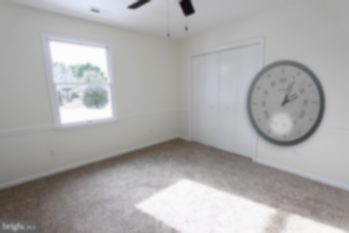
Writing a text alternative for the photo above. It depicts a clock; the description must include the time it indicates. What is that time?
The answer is 2:04
